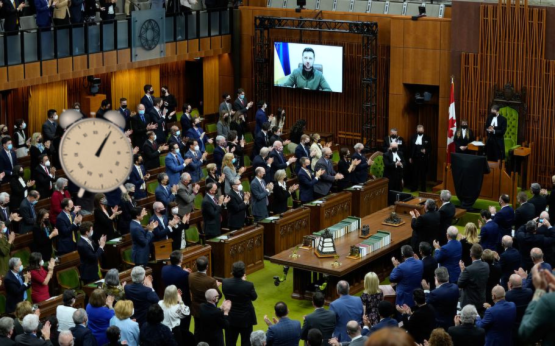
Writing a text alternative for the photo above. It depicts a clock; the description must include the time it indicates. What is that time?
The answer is 1:06
